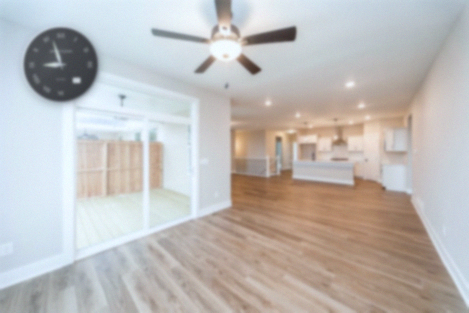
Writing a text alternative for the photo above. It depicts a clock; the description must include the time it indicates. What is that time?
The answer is 8:57
